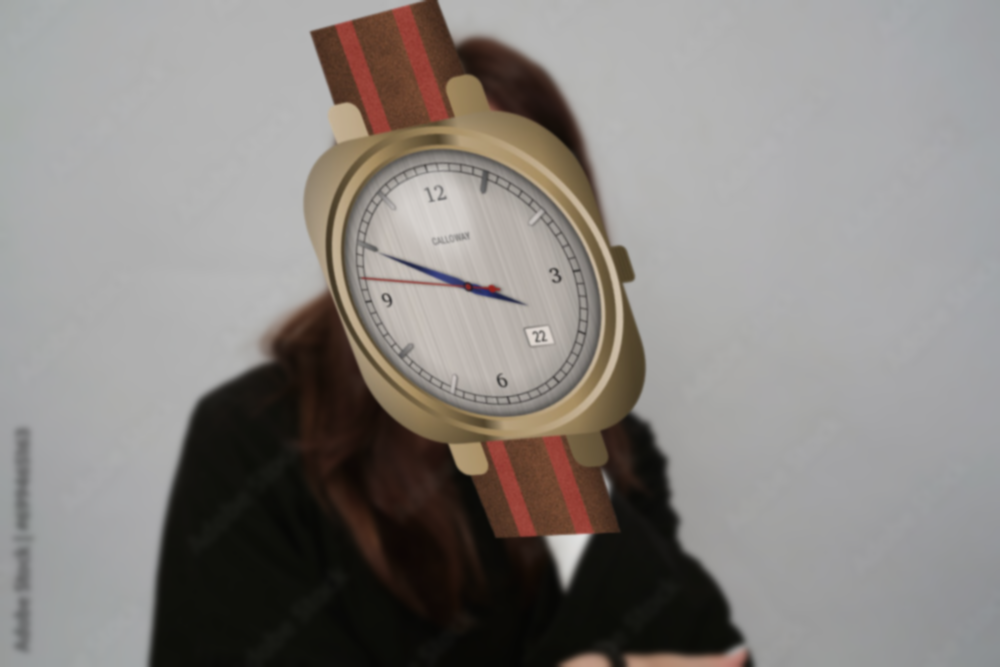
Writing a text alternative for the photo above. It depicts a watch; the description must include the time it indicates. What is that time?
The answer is 3:49:47
